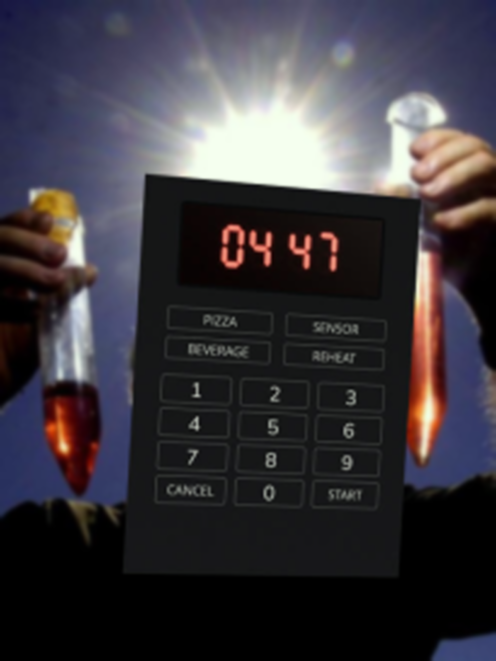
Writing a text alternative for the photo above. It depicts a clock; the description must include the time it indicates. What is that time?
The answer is 4:47
